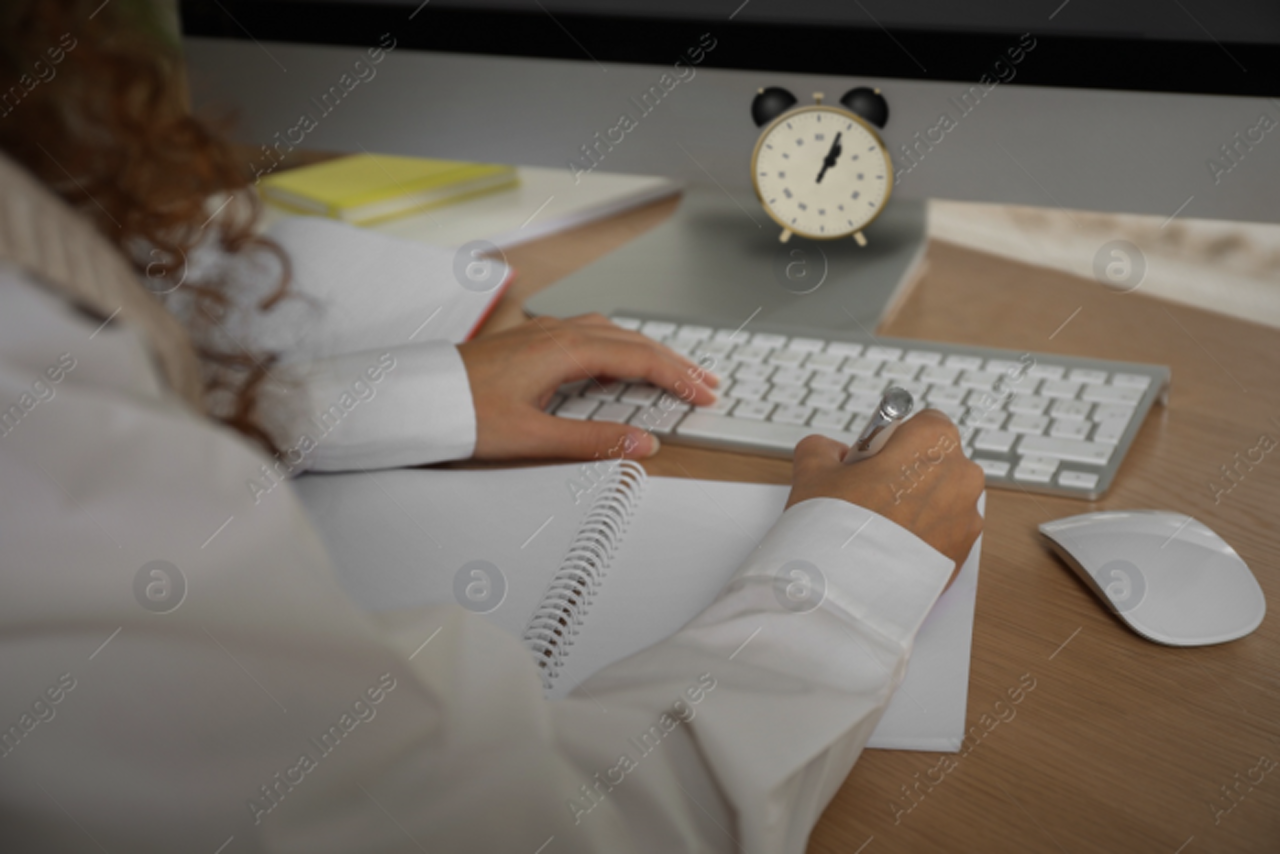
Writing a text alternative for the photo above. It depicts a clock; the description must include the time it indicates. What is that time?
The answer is 1:04
